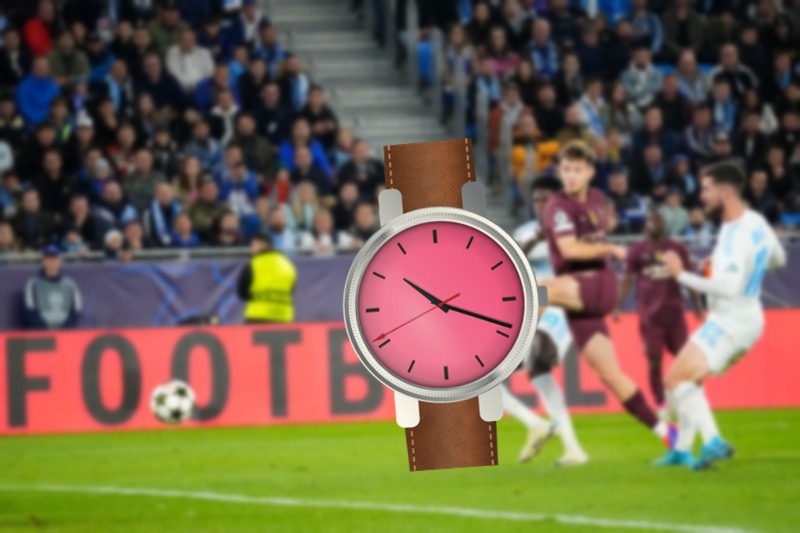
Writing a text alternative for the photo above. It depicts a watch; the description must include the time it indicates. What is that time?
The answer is 10:18:41
